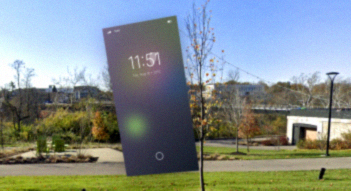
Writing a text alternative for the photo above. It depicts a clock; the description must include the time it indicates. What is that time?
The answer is 11:51
